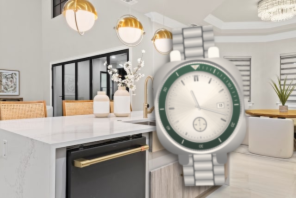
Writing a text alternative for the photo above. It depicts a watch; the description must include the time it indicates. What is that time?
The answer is 11:18
